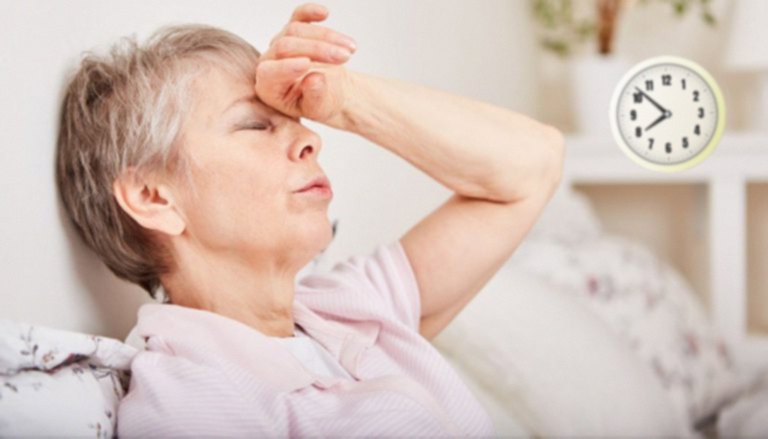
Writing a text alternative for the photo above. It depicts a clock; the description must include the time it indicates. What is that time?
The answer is 7:52
